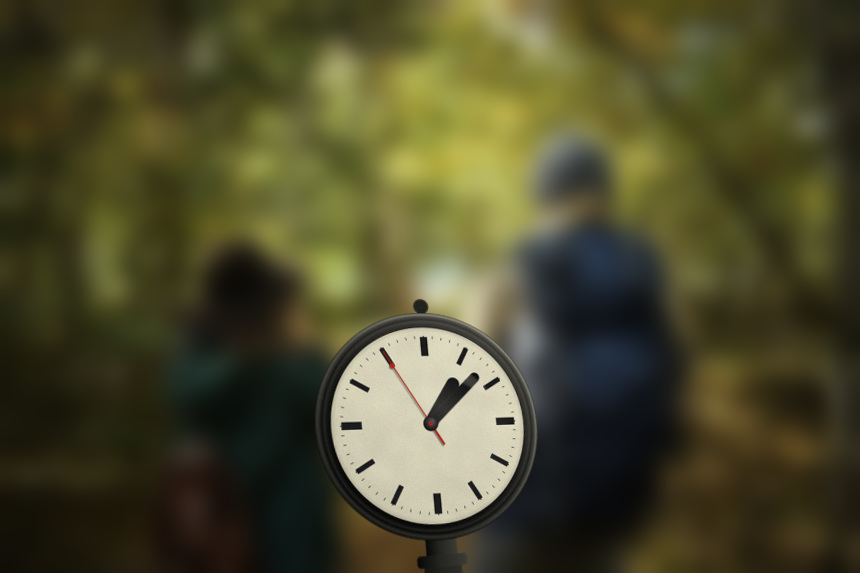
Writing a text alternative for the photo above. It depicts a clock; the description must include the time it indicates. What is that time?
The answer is 1:07:55
